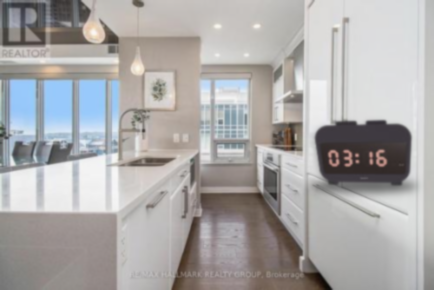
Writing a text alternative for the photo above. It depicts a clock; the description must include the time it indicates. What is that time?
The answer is 3:16
